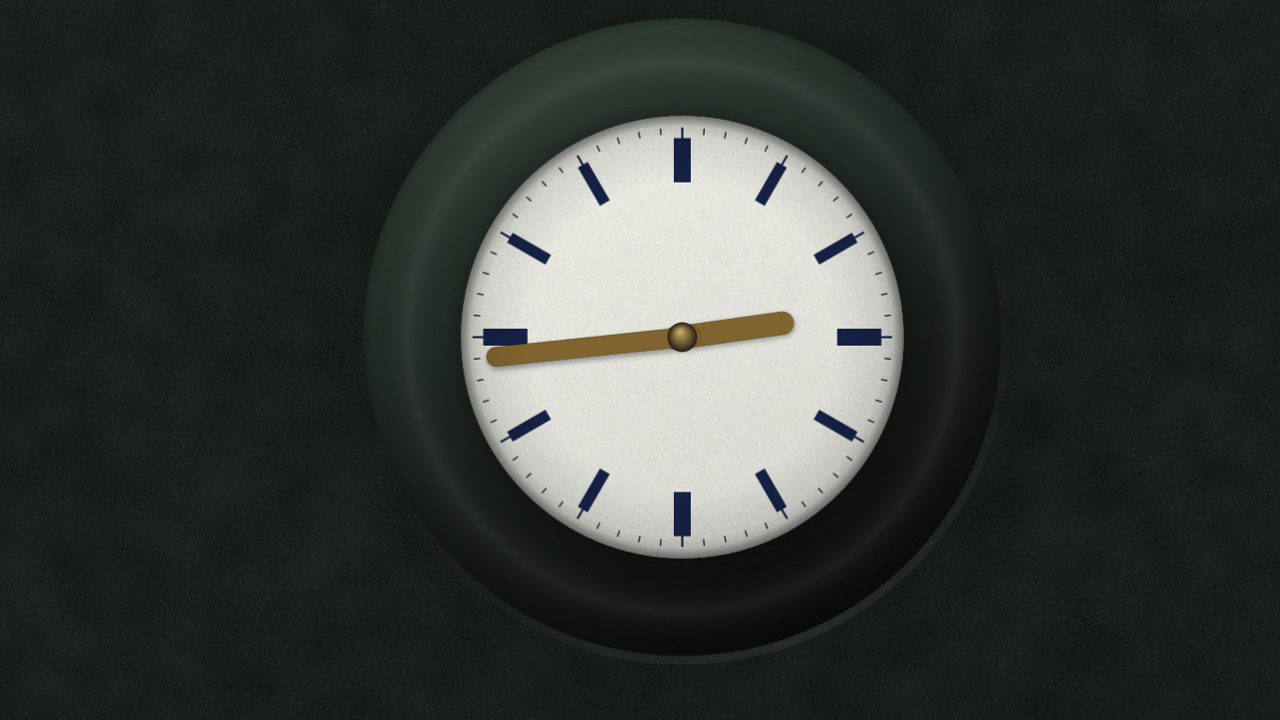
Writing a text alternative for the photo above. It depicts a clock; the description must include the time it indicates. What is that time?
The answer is 2:44
